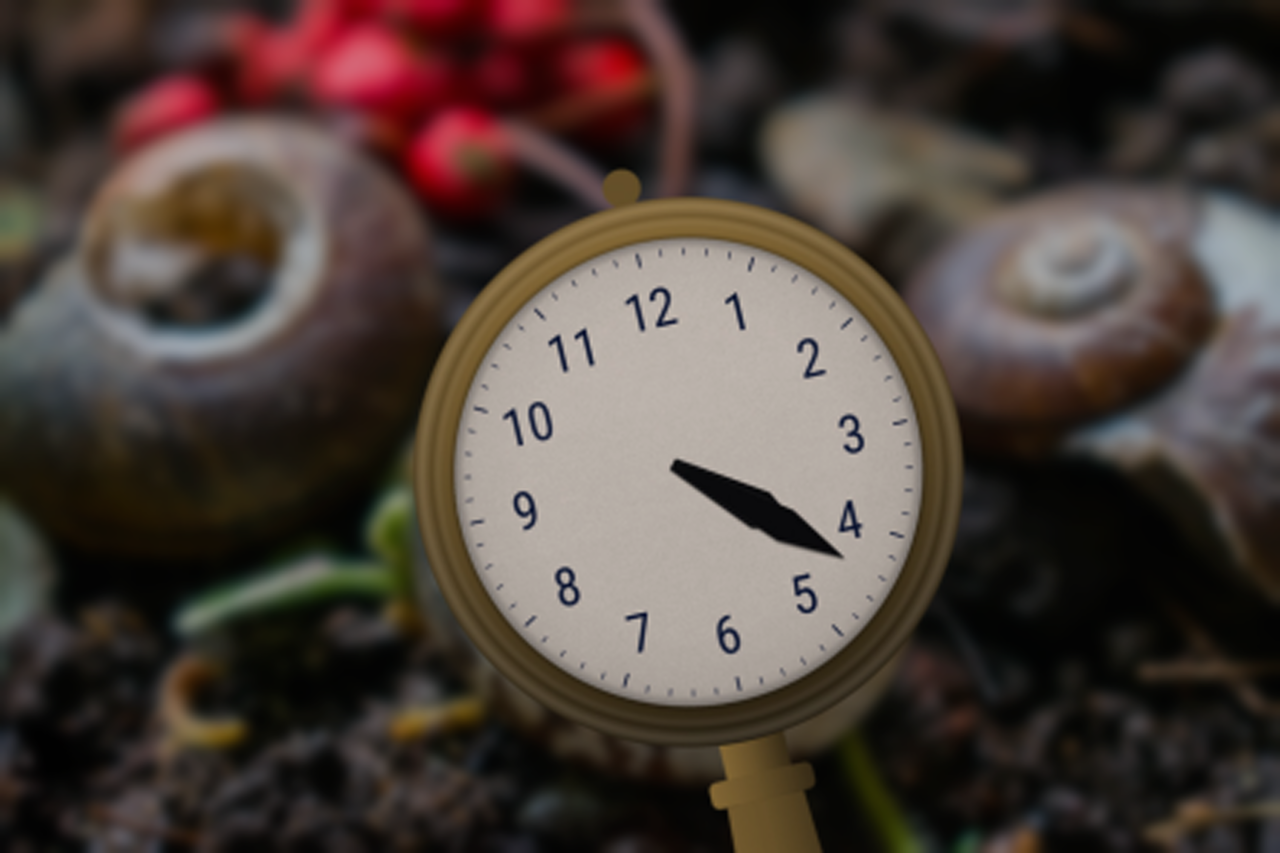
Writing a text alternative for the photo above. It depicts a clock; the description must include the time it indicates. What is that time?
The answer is 4:22
